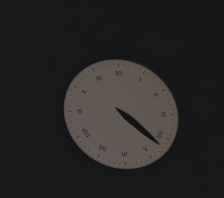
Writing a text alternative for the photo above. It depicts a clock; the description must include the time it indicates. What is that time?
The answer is 4:22
